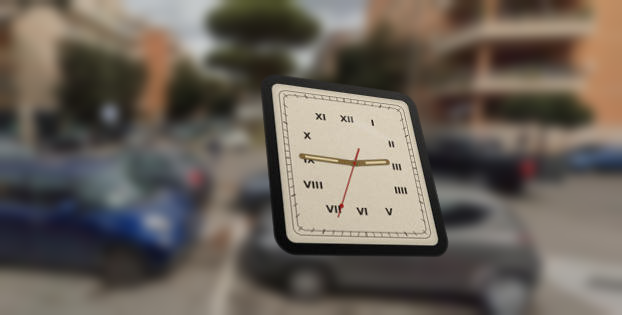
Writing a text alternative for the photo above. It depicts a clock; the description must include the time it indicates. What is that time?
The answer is 2:45:34
